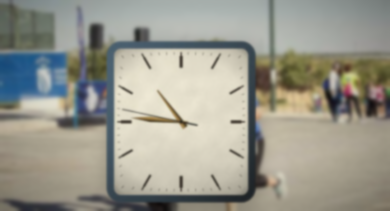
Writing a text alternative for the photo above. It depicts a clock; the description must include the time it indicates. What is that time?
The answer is 10:45:47
